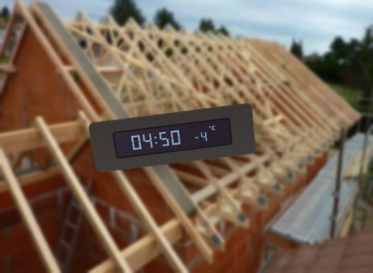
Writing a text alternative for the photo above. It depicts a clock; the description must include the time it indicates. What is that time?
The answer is 4:50
